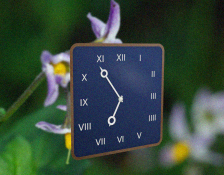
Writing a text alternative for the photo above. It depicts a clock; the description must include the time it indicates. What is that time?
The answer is 6:54
